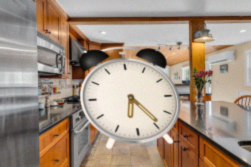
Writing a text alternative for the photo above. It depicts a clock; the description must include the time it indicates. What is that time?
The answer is 6:24
